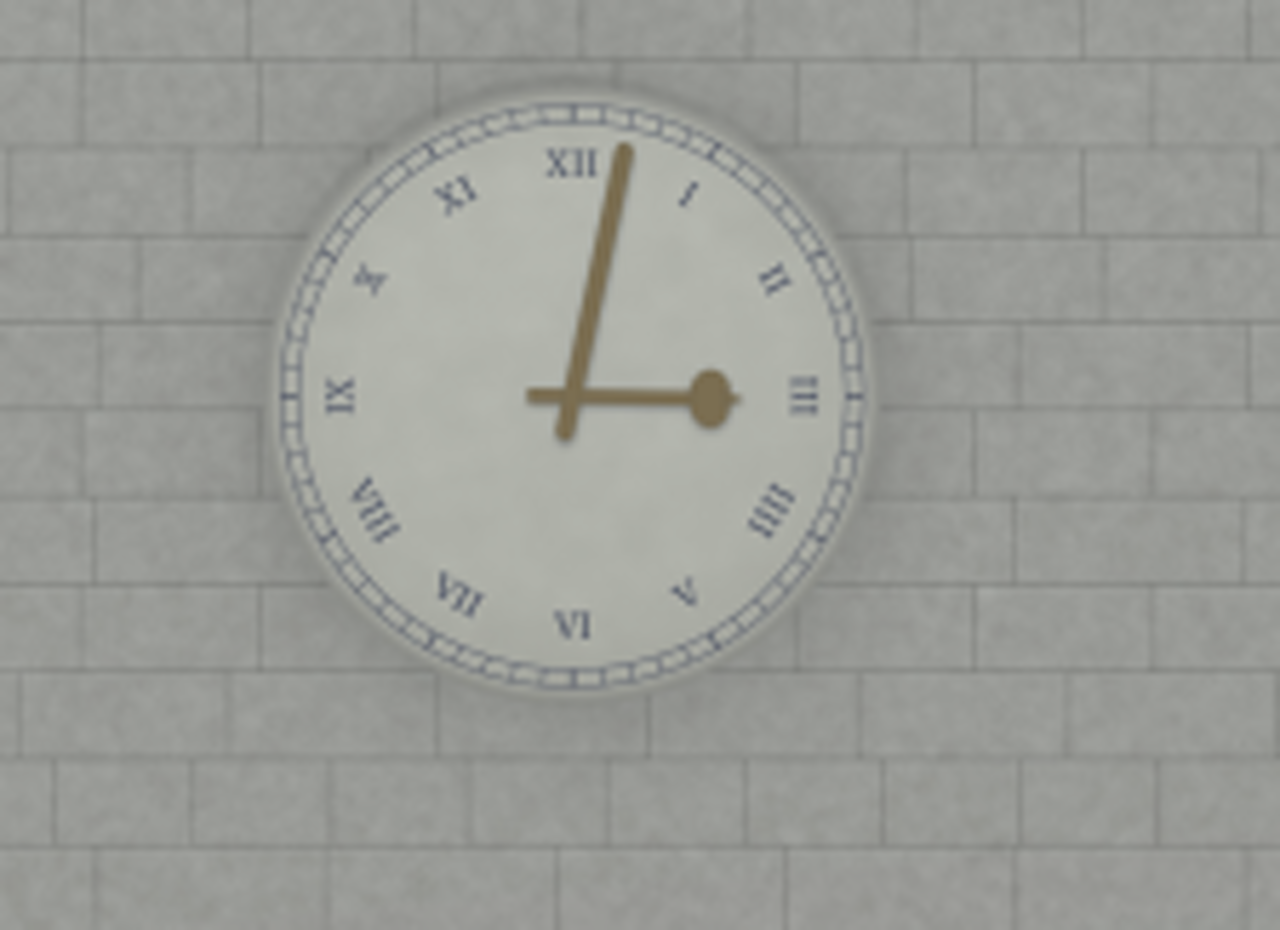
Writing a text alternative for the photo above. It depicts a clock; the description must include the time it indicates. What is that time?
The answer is 3:02
